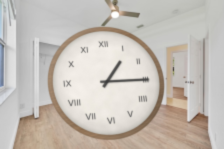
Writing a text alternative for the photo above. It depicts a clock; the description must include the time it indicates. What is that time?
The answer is 1:15
